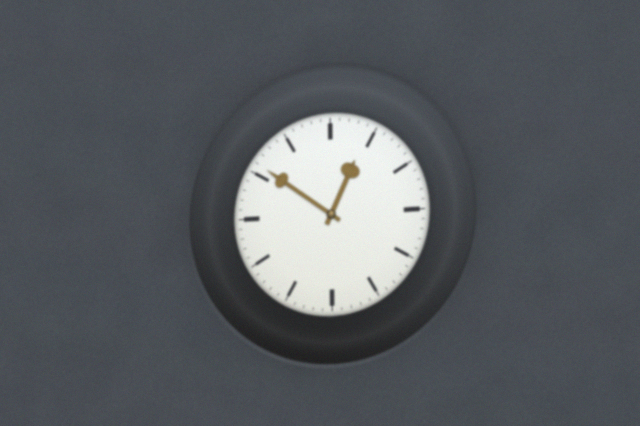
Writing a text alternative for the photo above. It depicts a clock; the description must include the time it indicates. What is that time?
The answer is 12:51
